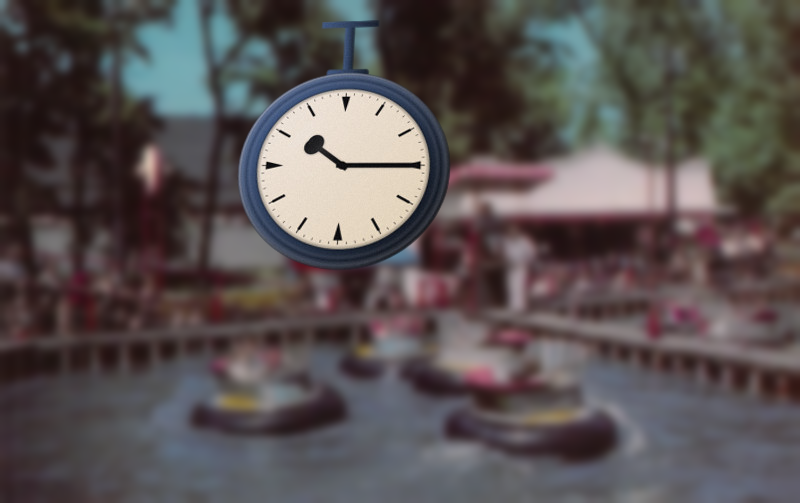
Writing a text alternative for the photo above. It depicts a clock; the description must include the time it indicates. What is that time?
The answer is 10:15
